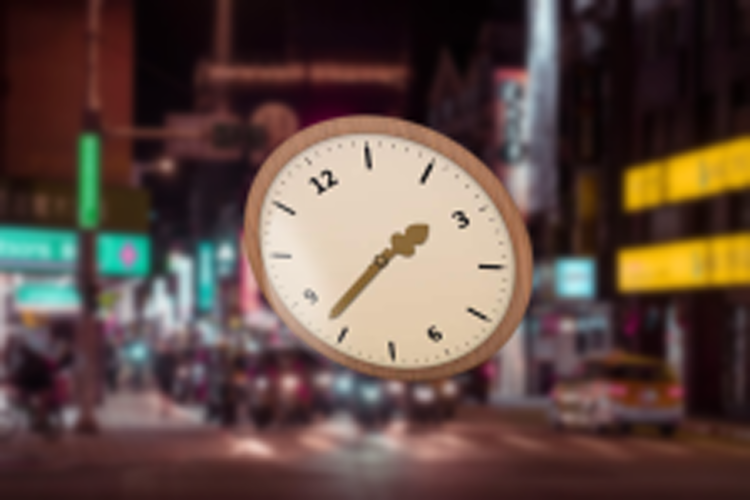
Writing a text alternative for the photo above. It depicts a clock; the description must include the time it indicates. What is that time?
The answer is 2:42
